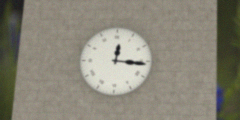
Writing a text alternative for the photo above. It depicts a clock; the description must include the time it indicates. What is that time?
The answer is 12:16
